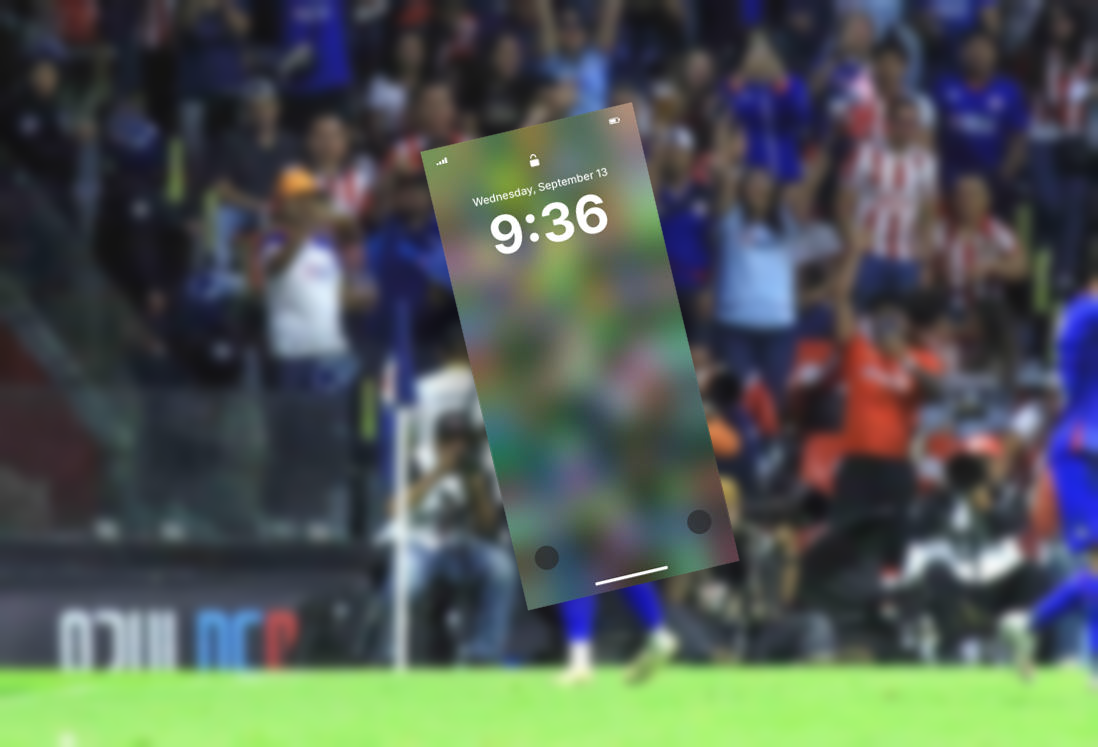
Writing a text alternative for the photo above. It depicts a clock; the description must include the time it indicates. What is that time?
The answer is 9:36
